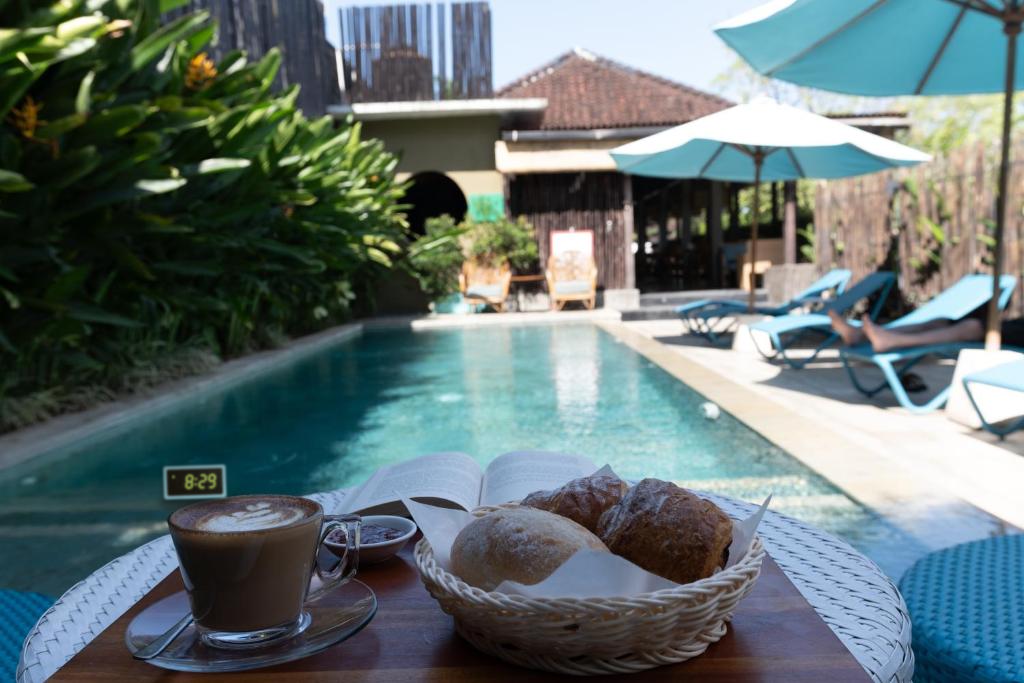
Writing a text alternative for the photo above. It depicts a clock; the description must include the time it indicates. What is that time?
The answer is 8:29
